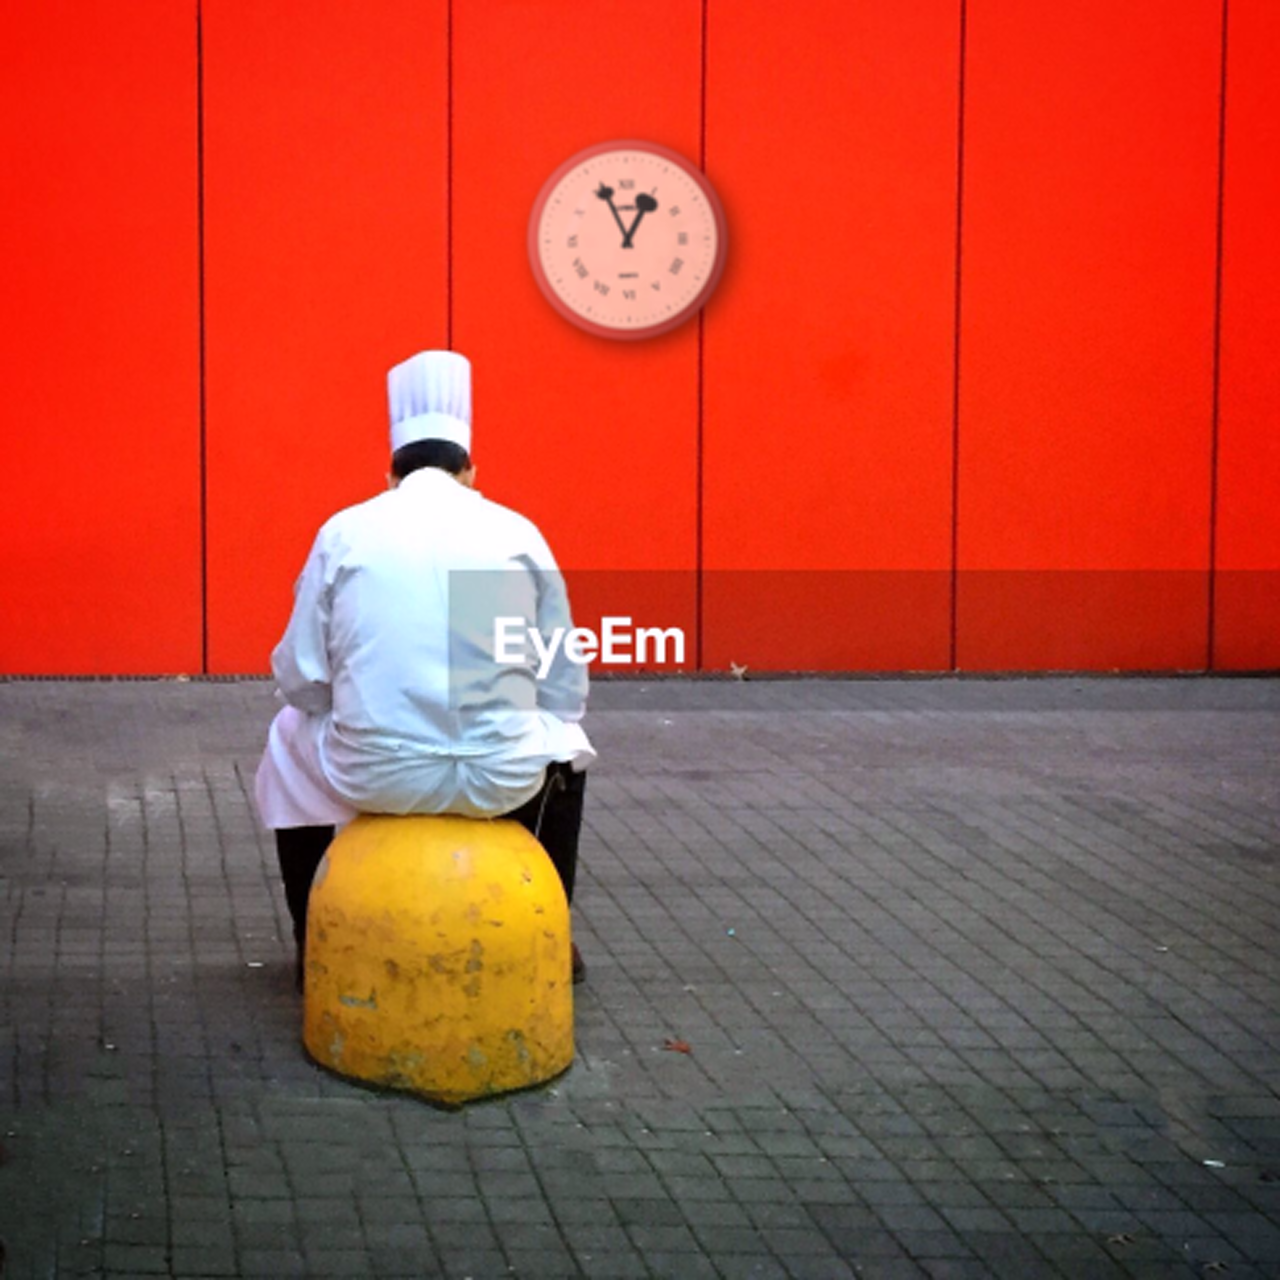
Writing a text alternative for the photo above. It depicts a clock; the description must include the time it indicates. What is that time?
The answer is 12:56
